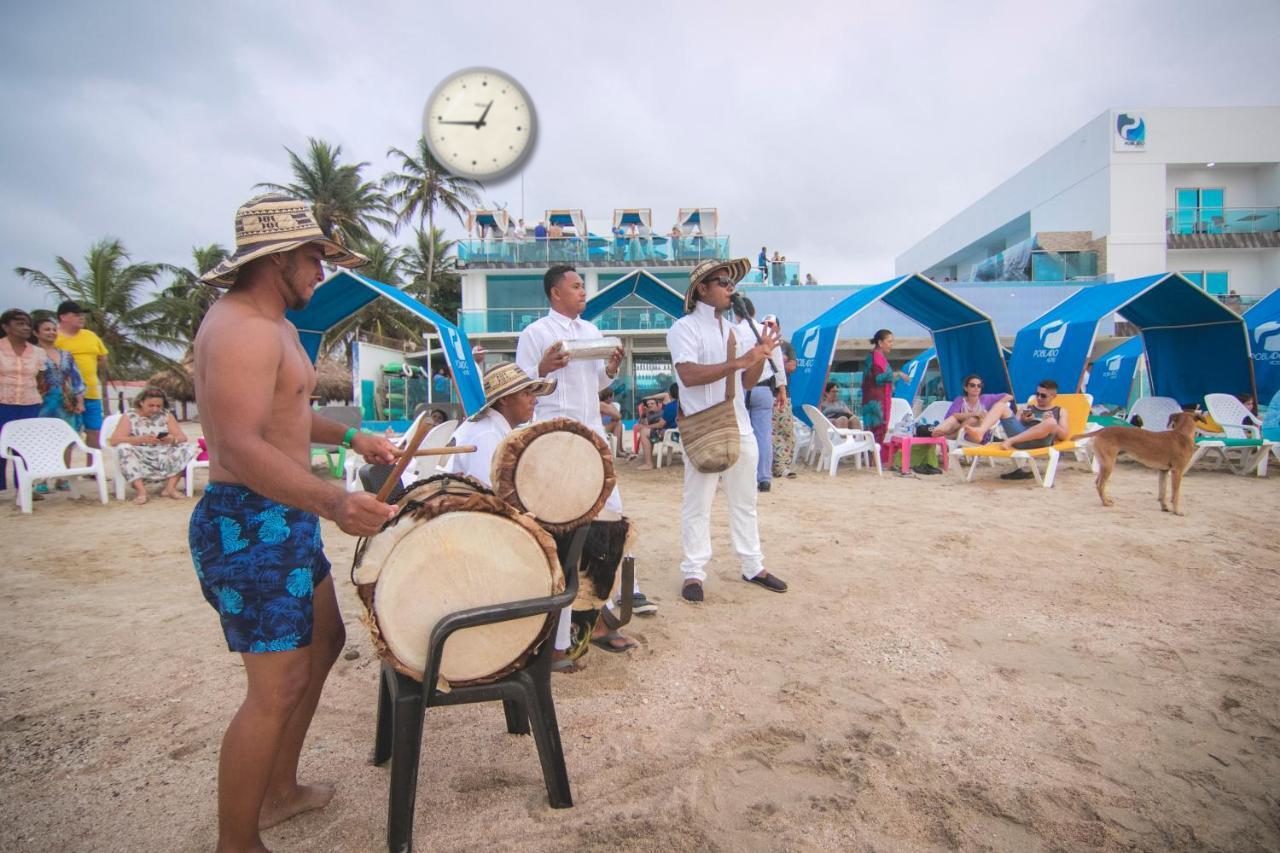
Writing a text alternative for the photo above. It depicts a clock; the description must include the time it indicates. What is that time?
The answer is 12:44
